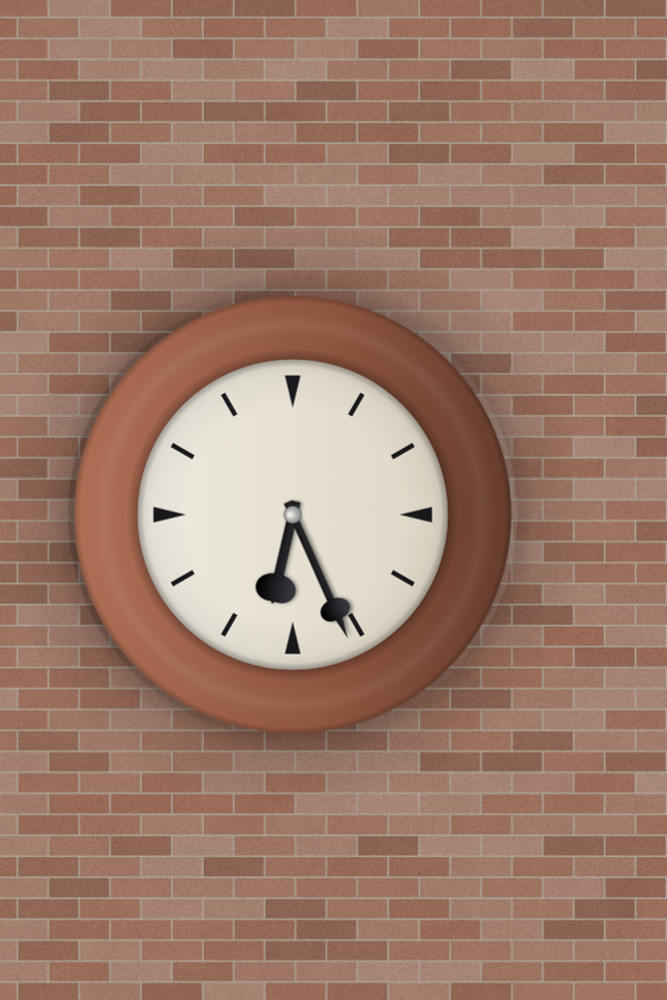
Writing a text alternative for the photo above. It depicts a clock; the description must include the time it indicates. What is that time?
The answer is 6:26
